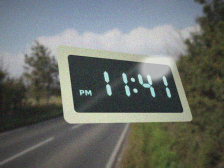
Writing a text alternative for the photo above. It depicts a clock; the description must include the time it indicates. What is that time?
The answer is 11:41
